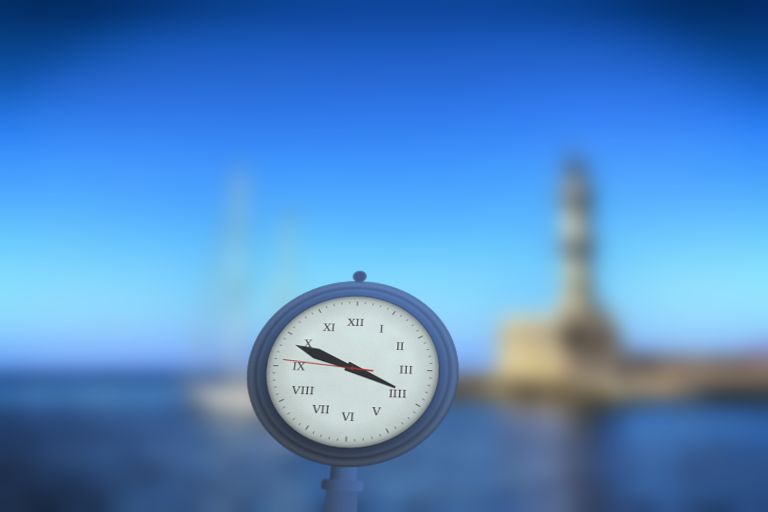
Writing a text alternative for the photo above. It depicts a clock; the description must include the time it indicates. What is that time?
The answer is 3:48:46
